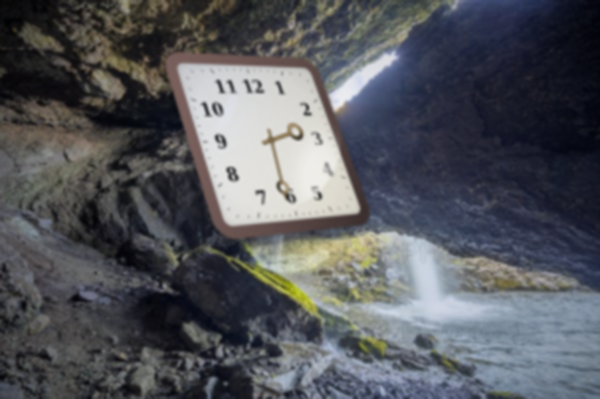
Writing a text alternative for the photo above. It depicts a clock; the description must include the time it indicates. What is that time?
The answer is 2:31
